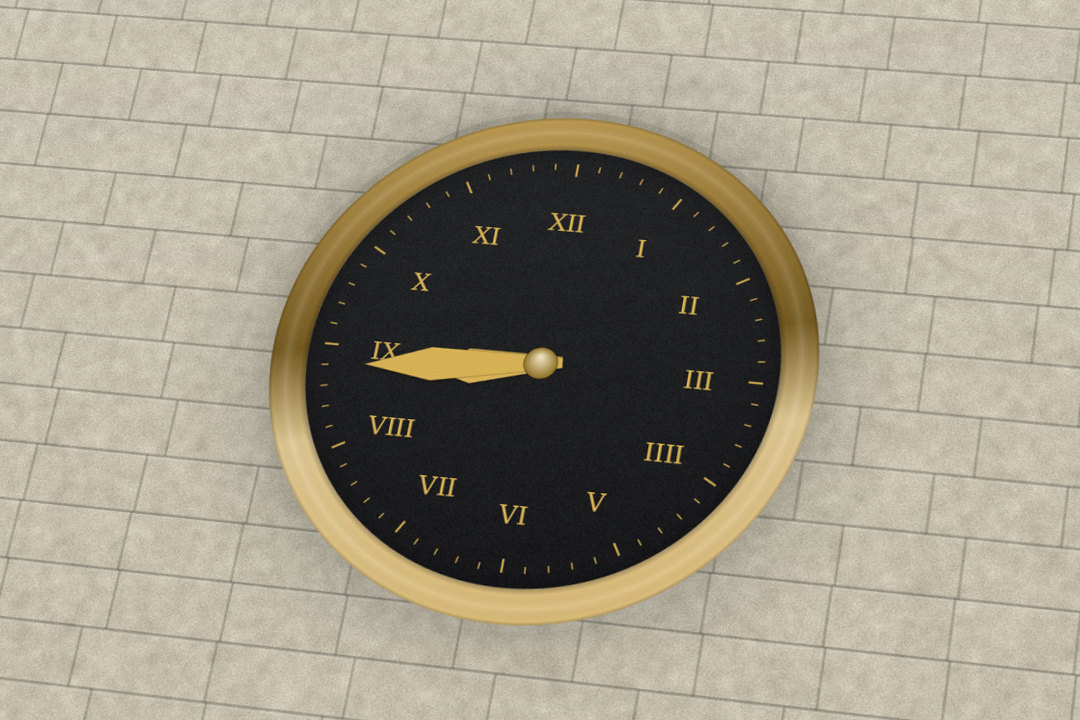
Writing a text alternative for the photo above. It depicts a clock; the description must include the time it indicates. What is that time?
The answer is 8:44
